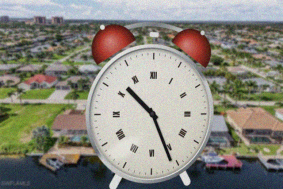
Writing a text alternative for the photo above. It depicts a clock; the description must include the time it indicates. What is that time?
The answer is 10:26
